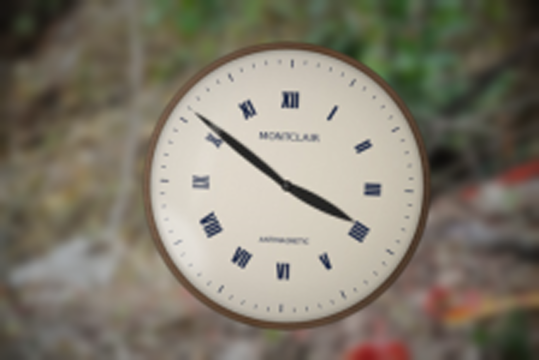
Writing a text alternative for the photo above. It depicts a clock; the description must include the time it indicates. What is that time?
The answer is 3:51
